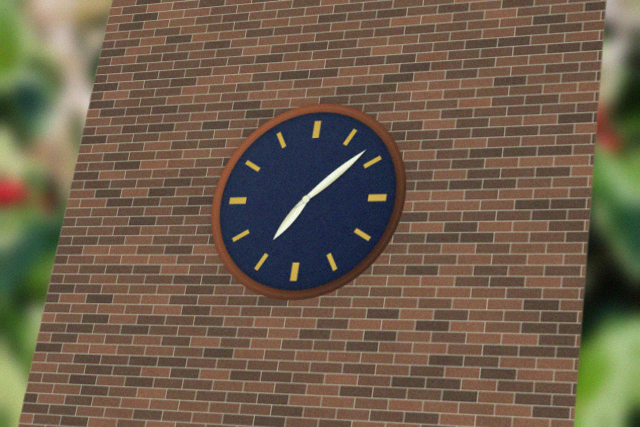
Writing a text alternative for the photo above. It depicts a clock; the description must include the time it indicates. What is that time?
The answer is 7:08
